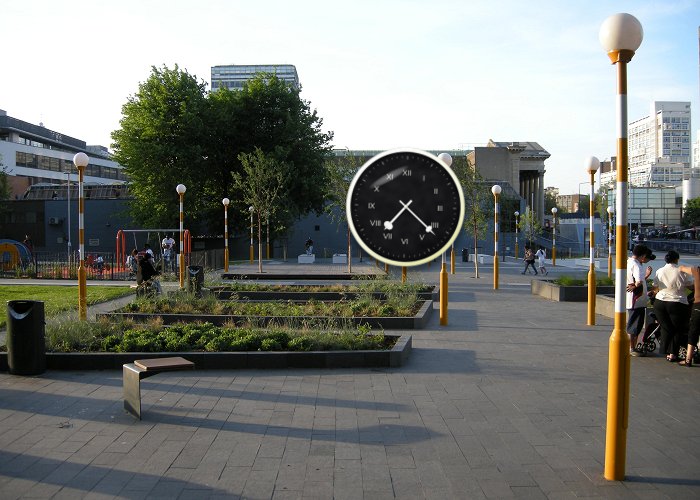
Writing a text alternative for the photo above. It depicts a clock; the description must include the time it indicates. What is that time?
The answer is 7:22
